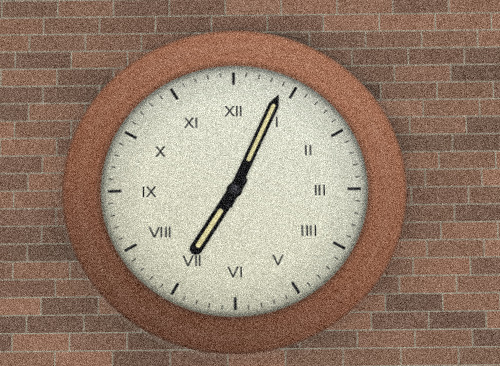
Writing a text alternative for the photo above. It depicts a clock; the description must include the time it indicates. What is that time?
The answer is 7:04
